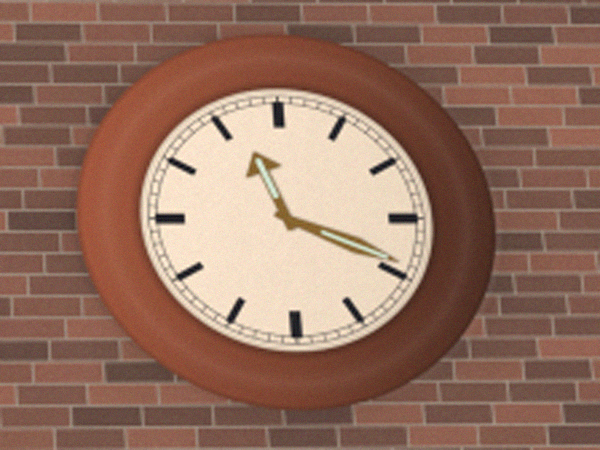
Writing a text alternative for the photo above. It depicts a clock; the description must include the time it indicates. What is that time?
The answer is 11:19
